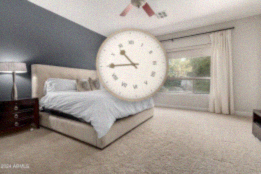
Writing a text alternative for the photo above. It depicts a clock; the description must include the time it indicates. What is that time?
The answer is 10:45
